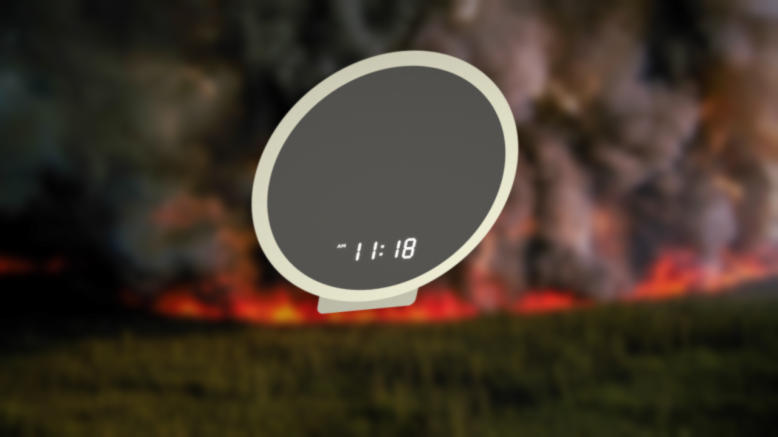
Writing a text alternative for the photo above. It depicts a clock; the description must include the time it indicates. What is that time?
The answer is 11:18
